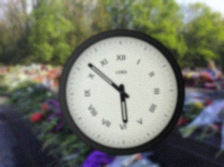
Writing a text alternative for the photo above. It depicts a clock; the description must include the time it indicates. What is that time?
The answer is 5:52
